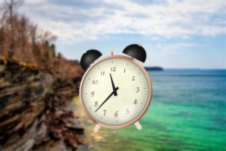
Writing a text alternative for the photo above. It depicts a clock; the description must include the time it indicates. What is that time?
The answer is 11:38
